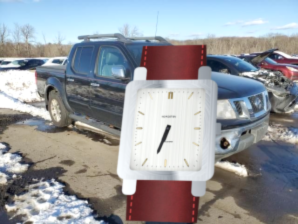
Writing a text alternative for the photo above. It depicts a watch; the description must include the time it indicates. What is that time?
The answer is 6:33
